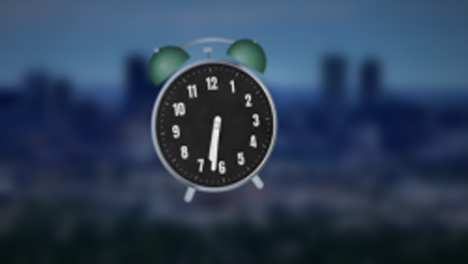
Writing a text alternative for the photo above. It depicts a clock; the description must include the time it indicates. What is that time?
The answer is 6:32
